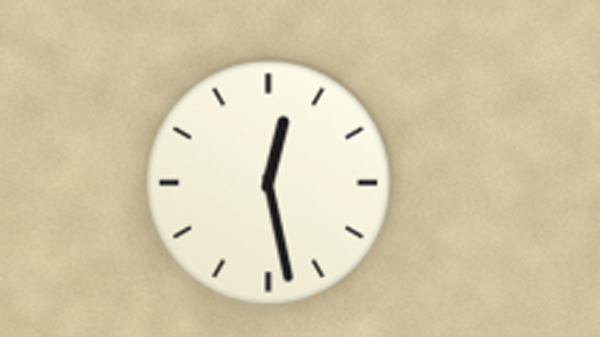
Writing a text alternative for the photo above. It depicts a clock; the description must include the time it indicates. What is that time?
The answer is 12:28
